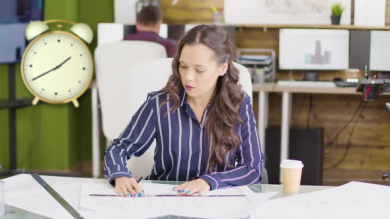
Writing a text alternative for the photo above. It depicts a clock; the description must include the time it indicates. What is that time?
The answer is 1:40
